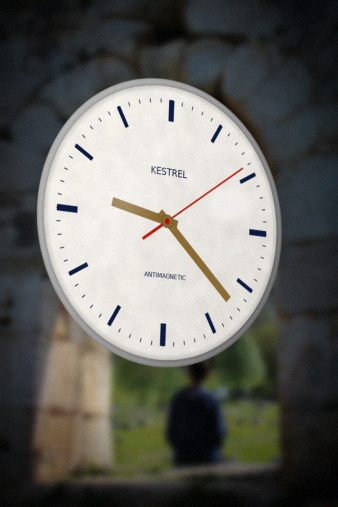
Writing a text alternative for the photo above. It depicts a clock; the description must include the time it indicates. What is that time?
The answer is 9:22:09
